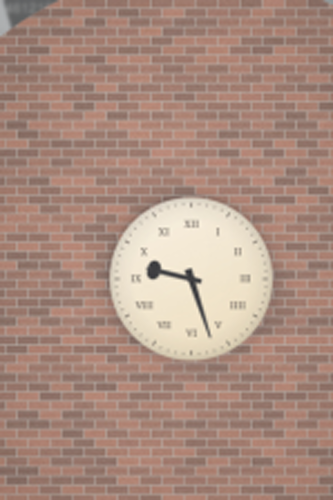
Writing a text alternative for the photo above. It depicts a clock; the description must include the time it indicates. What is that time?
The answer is 9:27
